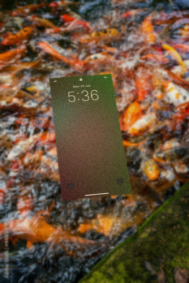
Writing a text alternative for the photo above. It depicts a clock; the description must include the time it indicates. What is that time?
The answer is 5:36
